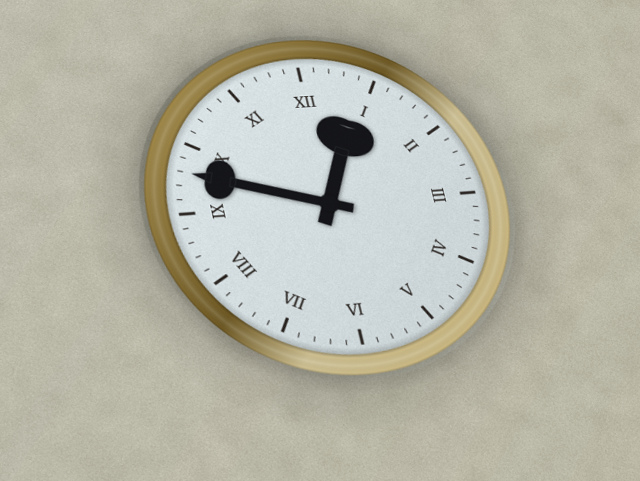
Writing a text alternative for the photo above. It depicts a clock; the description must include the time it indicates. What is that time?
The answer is 12:48
